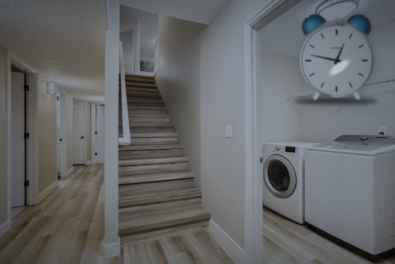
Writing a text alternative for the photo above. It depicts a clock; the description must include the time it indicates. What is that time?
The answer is 12:47
